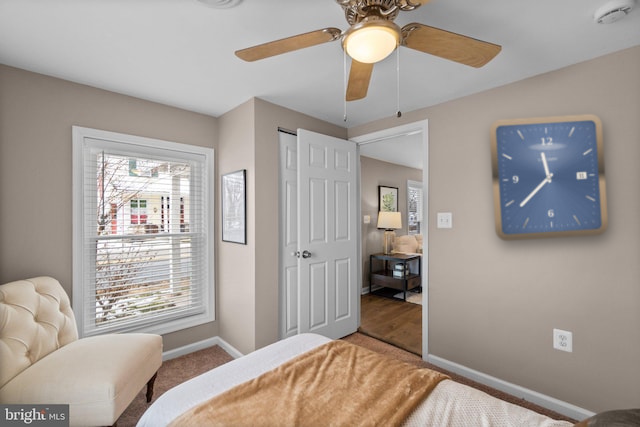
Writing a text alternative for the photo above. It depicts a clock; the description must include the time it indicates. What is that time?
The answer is 11:38
